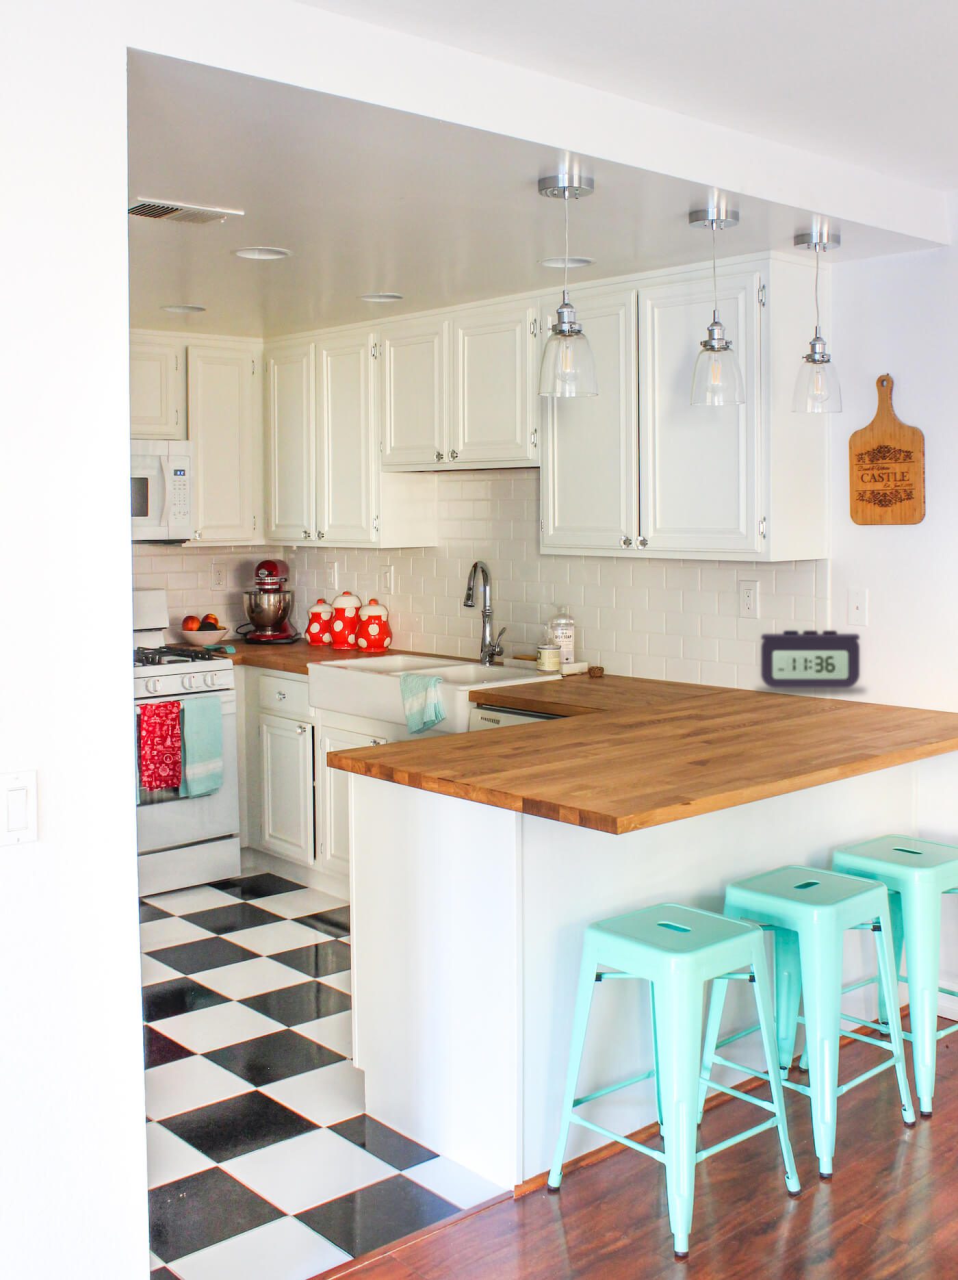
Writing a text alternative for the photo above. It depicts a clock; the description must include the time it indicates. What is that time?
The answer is 11:36
